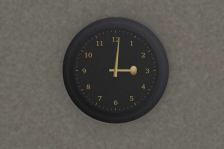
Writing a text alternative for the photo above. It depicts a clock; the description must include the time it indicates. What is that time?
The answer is 3:01
